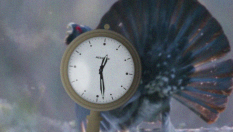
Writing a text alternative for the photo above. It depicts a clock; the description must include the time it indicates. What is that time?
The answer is 12:28
